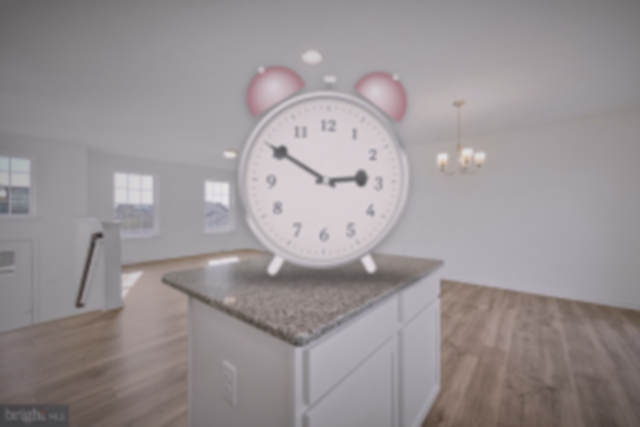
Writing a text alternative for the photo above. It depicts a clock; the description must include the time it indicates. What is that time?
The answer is 2:50
